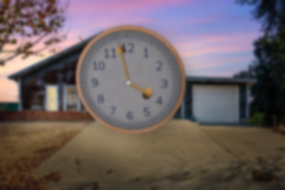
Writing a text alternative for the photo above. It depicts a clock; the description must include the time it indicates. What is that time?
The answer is 3:58
